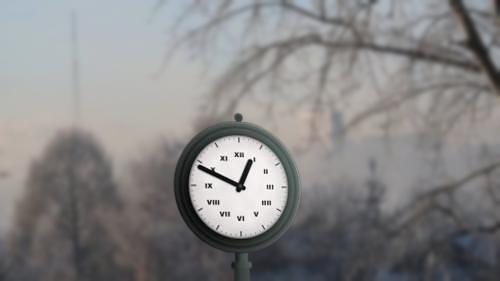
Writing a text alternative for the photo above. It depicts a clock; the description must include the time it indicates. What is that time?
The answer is 12:49
